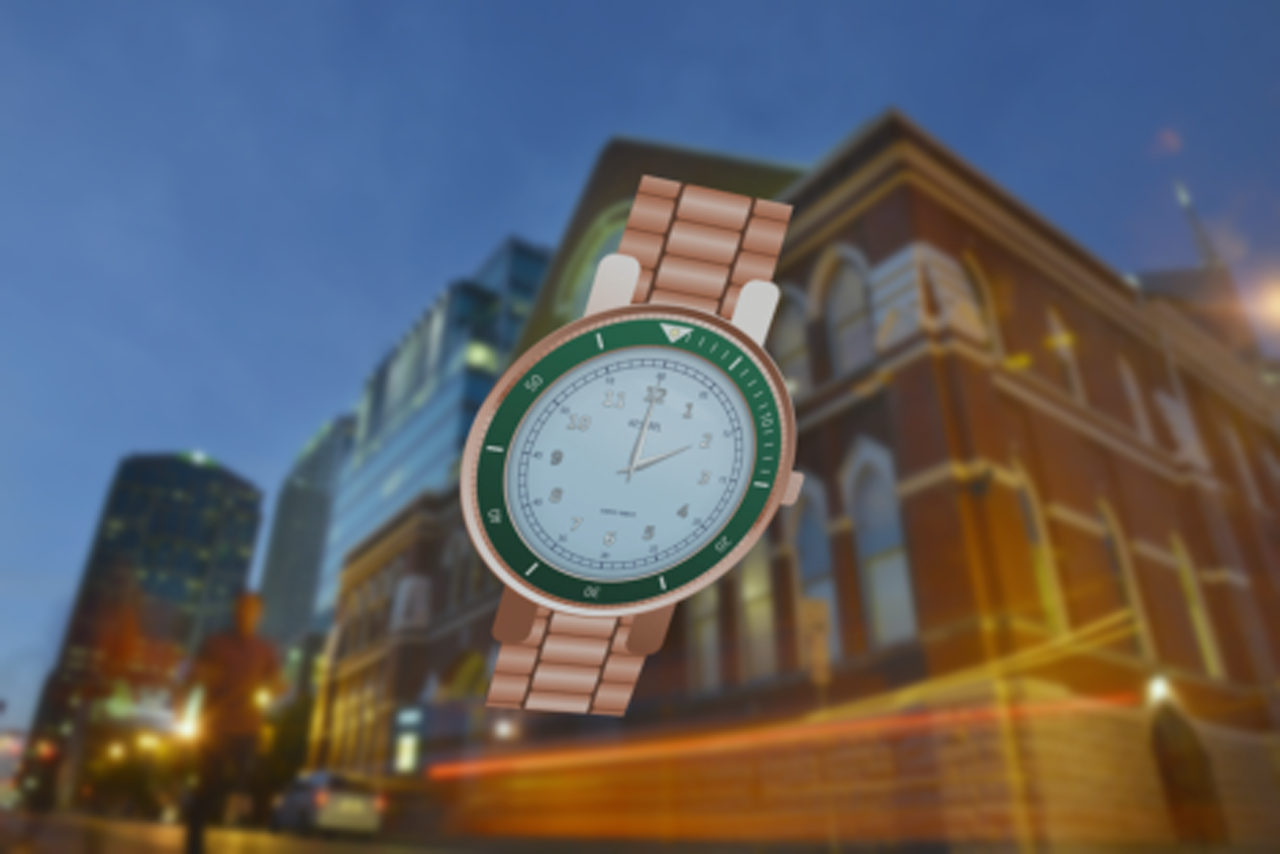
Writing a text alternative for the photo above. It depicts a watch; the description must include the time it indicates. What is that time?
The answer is 2:00
